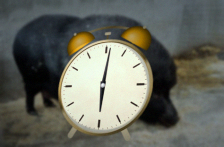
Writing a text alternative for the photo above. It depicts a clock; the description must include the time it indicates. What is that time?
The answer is 6:01
